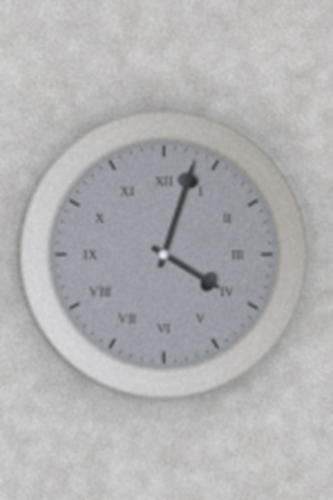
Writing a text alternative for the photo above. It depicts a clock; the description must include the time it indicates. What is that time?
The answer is 4:03
